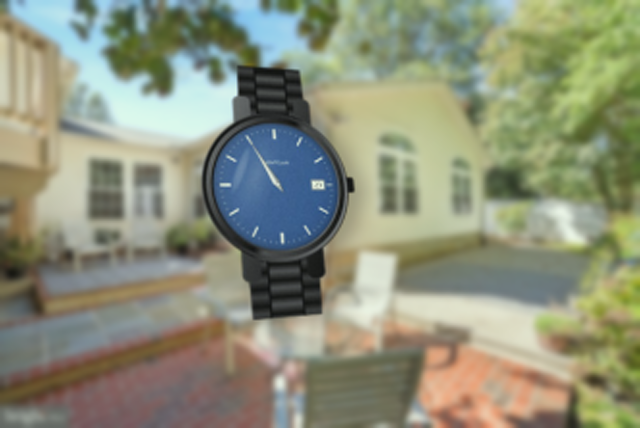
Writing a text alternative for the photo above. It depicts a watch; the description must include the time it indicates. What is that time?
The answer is 10:55
